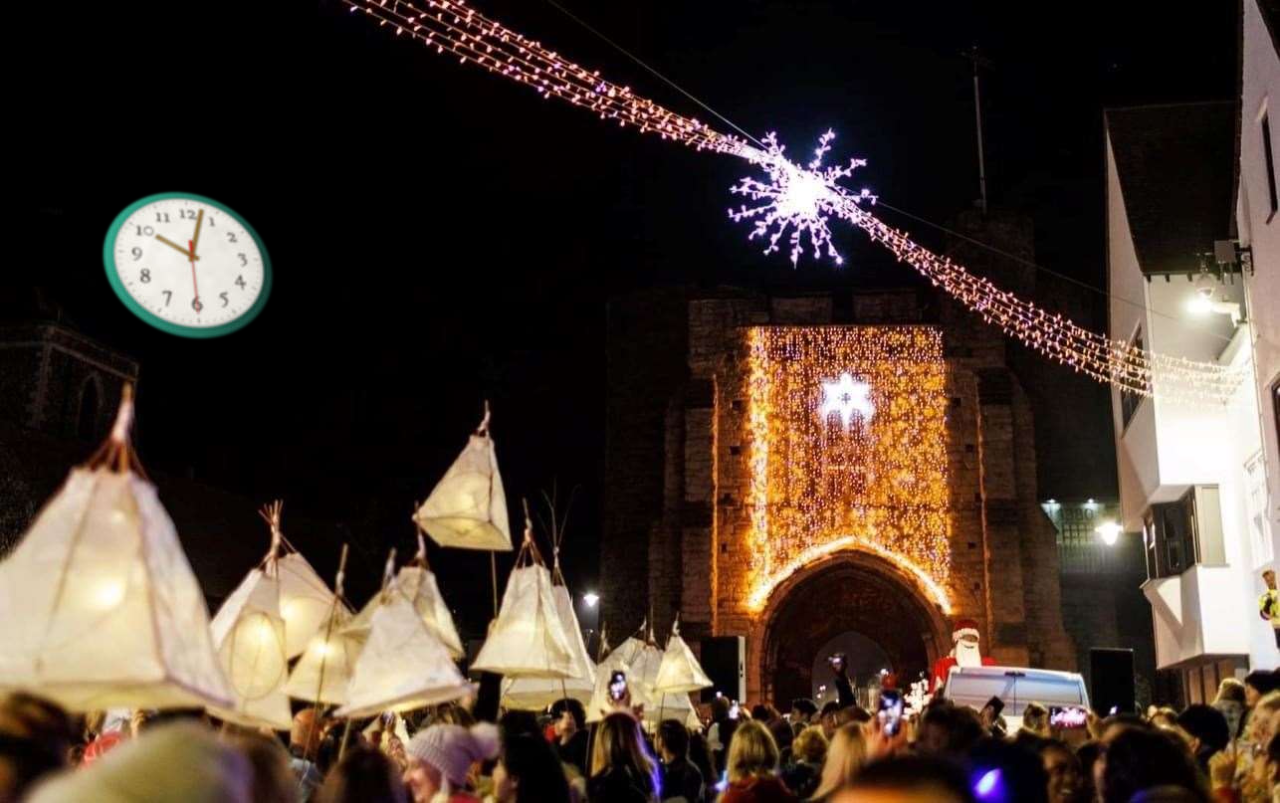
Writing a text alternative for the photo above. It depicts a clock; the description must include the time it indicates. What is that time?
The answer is 10:02:30
